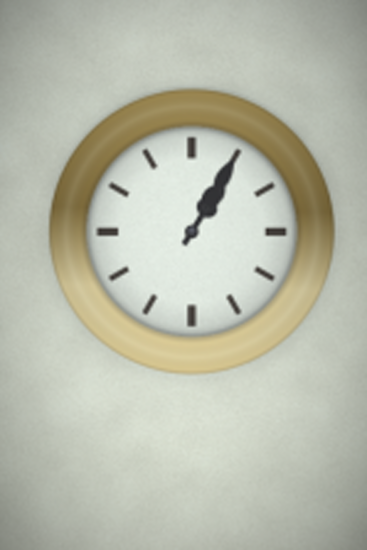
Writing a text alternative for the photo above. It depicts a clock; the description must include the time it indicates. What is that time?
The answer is 1:05
